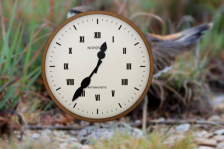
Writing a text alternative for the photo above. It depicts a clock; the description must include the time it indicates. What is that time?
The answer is 12:36
